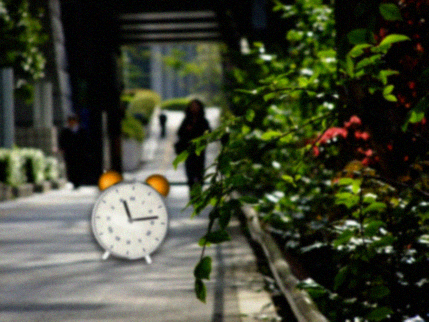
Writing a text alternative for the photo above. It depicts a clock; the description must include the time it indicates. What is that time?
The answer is 11:13
